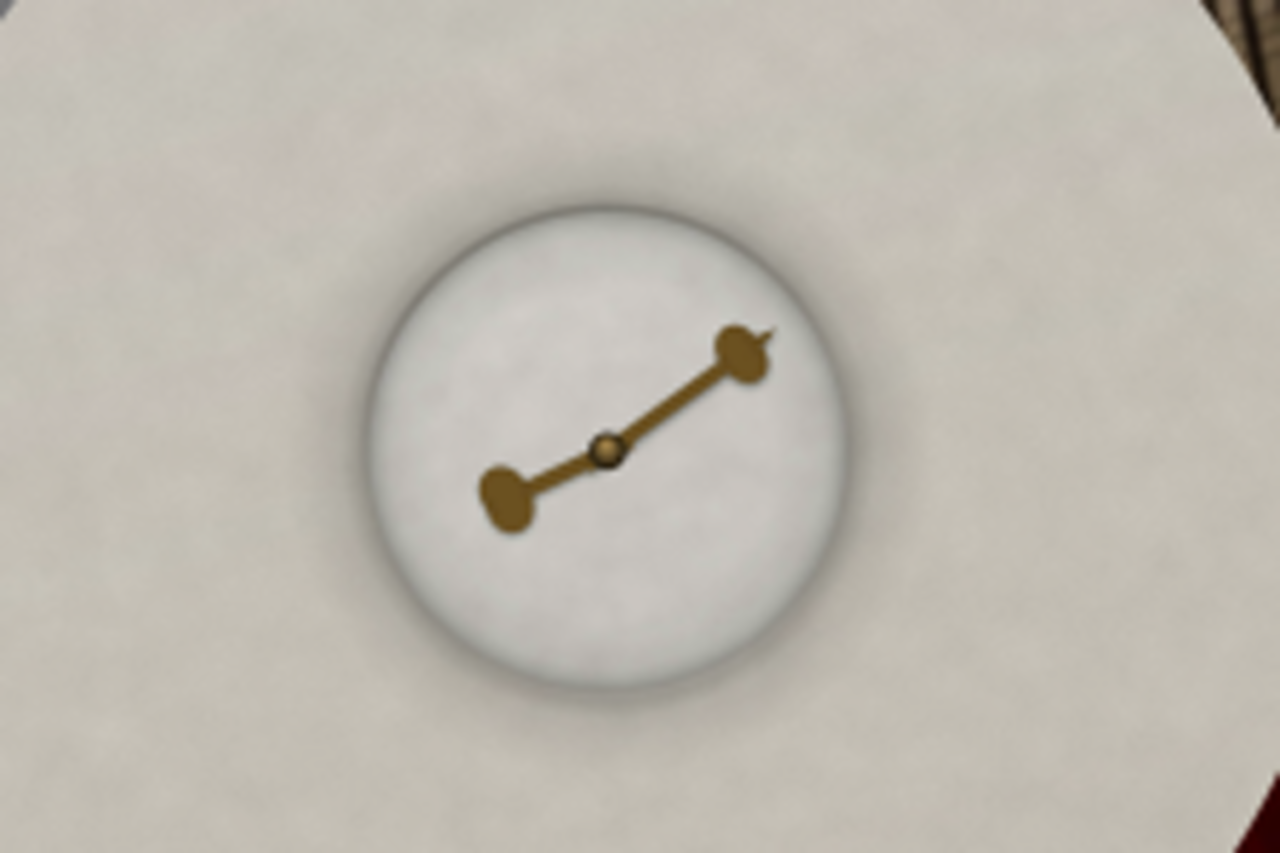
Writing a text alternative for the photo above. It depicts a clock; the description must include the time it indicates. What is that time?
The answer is 8:09
